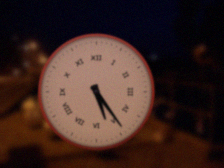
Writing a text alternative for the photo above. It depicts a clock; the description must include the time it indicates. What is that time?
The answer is 5:24
